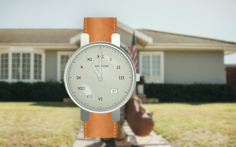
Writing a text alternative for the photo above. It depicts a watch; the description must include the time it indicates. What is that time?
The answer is 11:00
